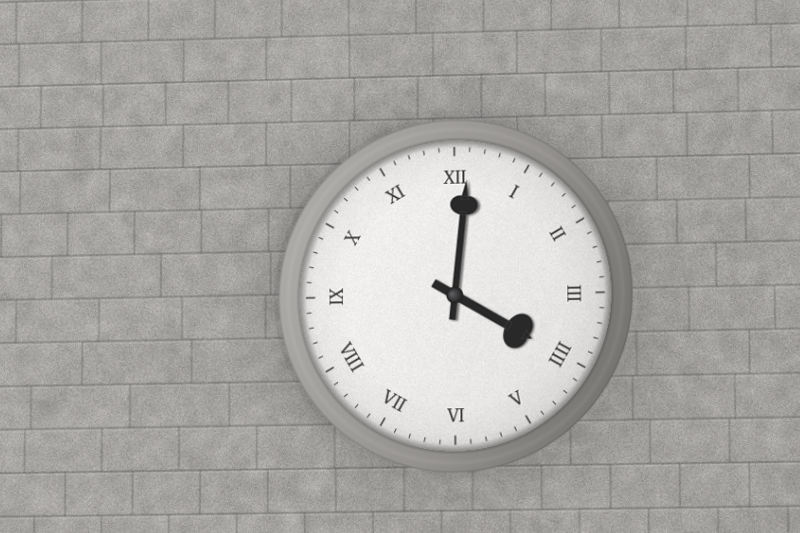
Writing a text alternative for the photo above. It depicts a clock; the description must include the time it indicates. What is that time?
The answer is 4:01
